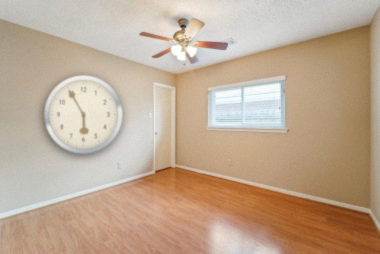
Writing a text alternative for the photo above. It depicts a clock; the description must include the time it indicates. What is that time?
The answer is 5:55
